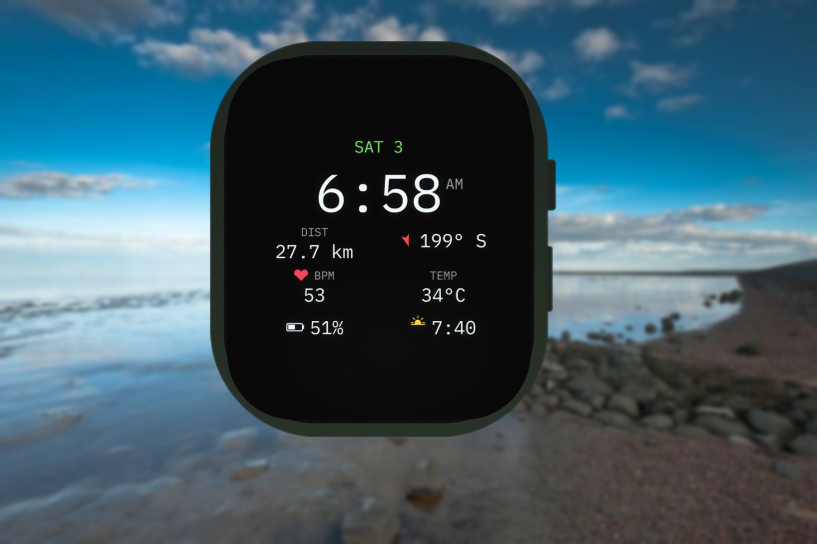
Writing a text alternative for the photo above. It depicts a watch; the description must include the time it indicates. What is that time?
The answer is 6:58
